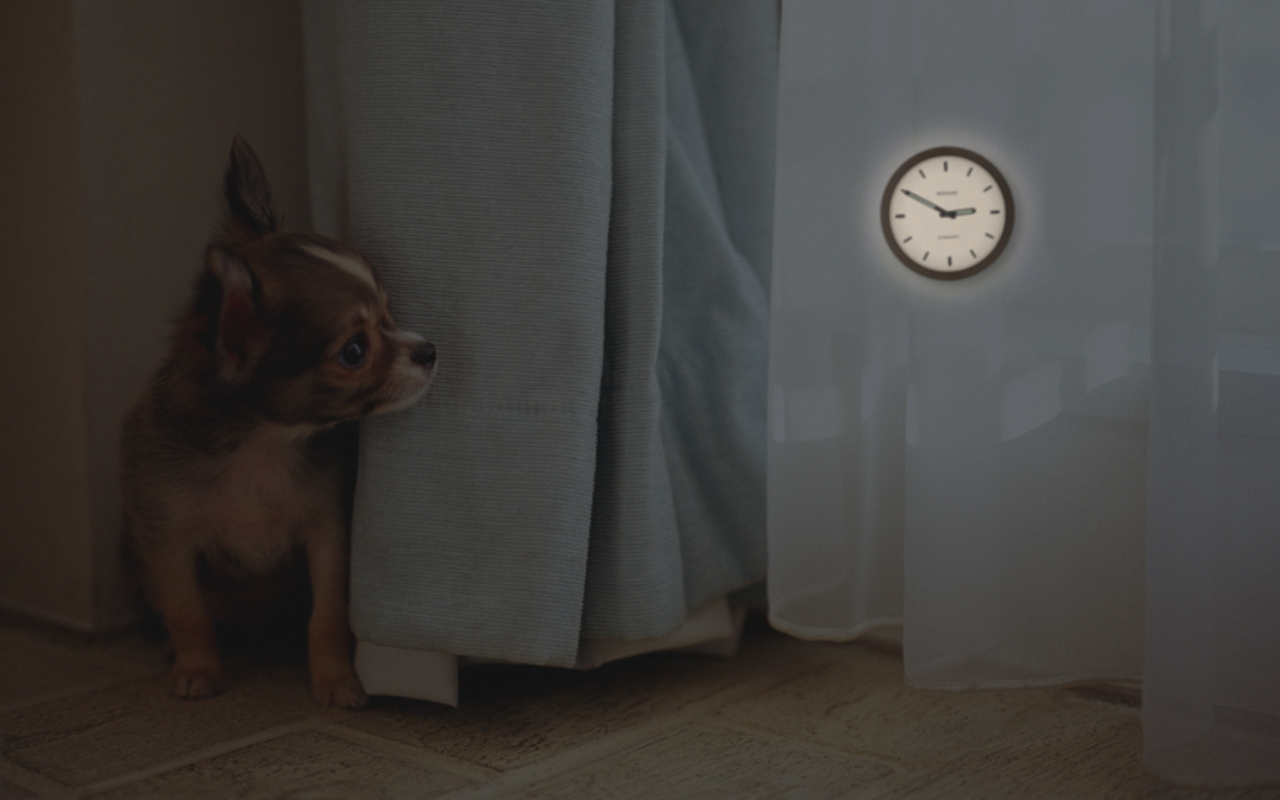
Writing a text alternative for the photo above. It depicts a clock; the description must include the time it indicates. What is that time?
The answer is 2:50
